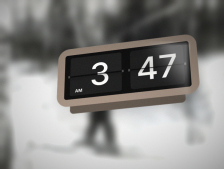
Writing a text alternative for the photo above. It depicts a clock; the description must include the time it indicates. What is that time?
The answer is 3:47
